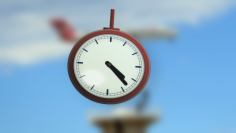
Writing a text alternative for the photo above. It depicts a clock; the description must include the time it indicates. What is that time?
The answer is 4:23
